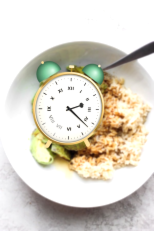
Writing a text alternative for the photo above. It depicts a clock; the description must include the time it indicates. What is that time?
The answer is 2:22
